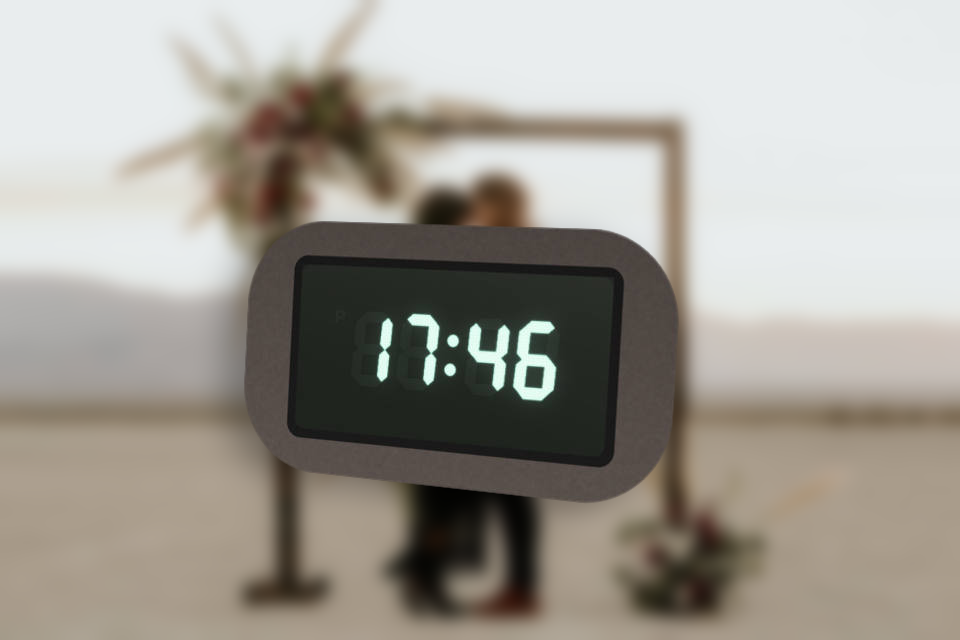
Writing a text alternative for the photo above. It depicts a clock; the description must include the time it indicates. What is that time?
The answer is 17:46
